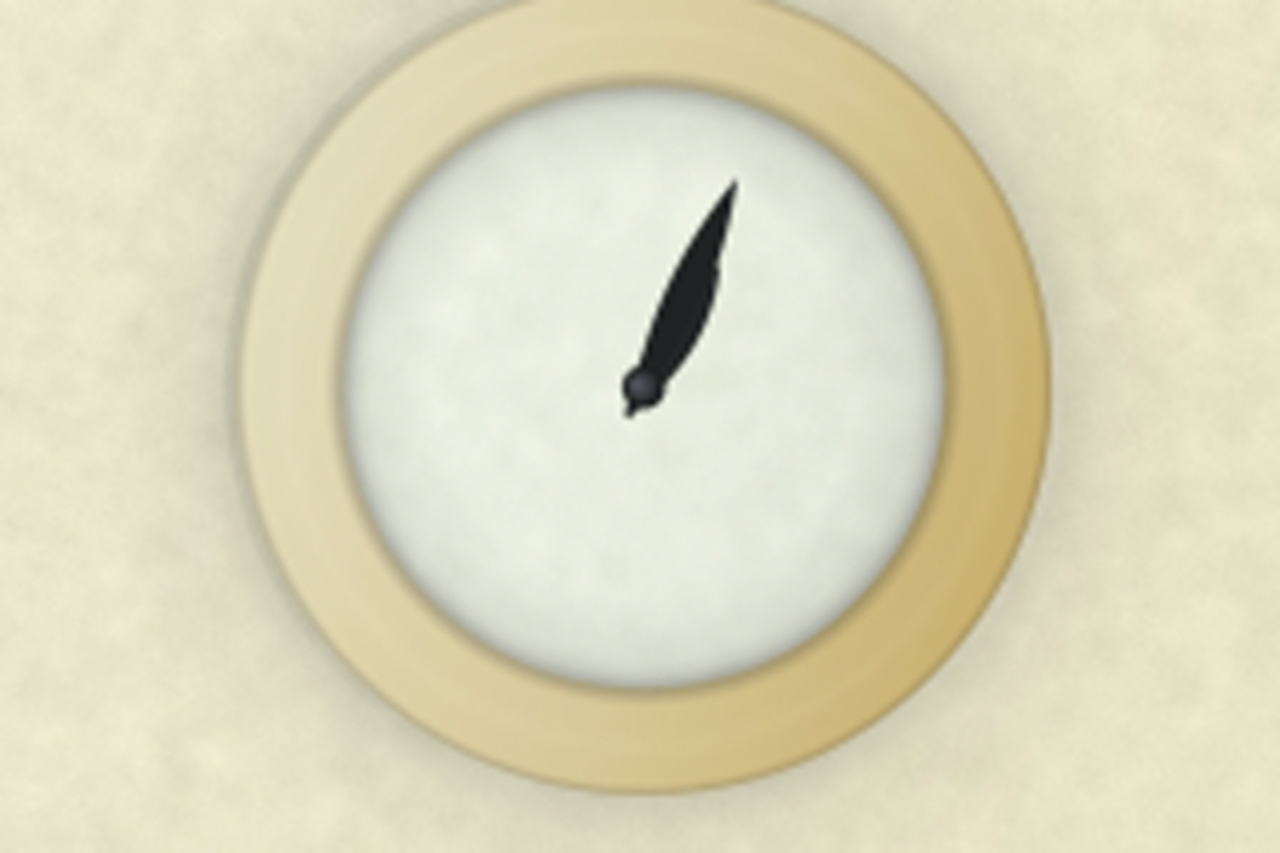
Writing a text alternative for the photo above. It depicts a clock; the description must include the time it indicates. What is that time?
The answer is 1:04
